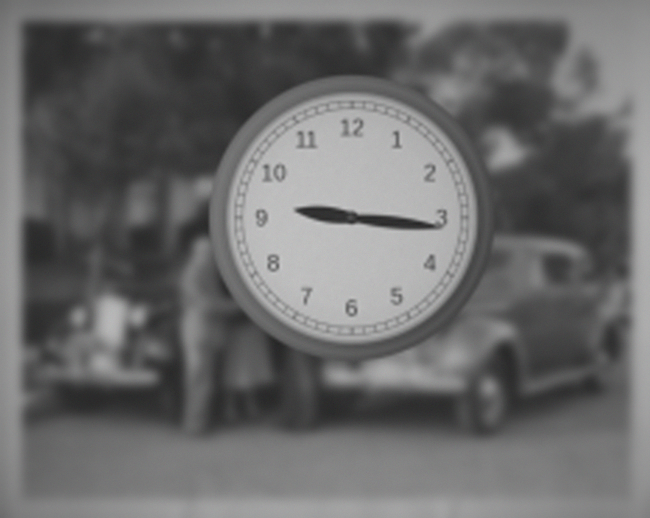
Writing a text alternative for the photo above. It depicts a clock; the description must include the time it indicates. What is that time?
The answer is 9:16
